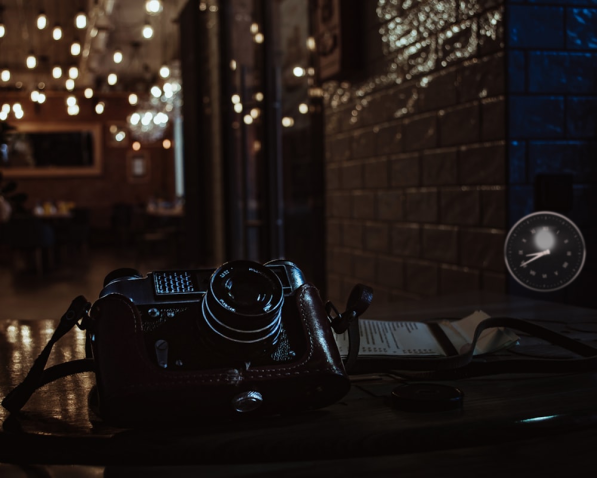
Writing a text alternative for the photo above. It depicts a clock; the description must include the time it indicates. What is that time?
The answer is 8:40
